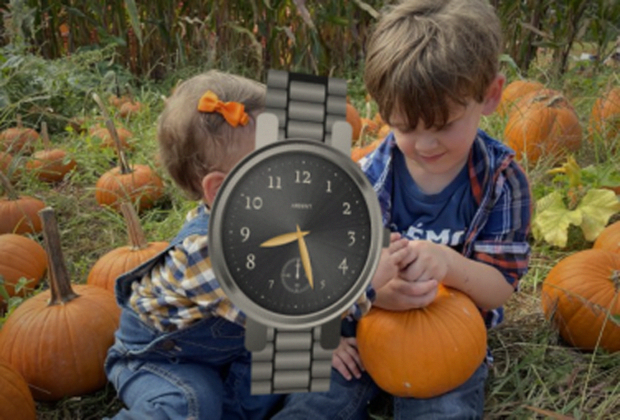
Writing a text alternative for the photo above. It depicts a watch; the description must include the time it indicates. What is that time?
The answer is 8:27
